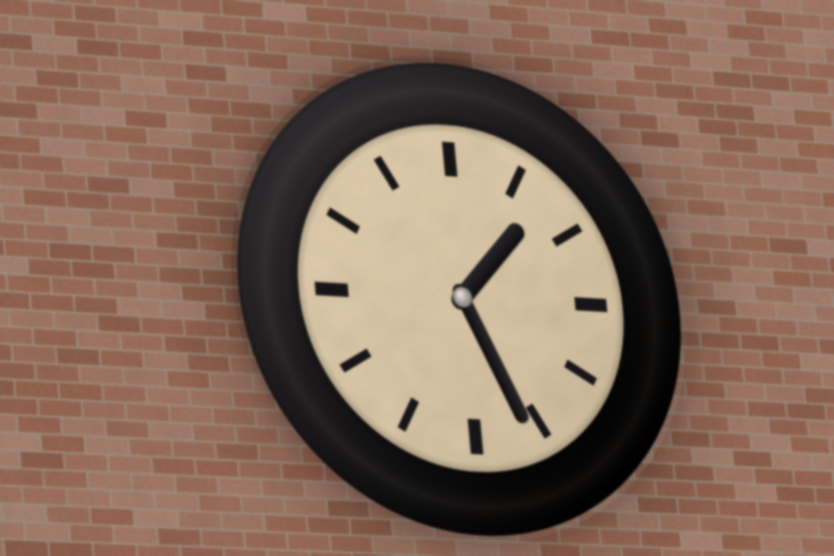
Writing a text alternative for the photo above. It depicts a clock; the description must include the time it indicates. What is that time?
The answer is 1:26
